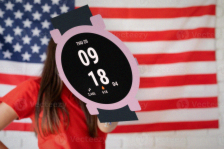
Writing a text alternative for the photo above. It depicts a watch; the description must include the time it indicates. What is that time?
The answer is 9:18
